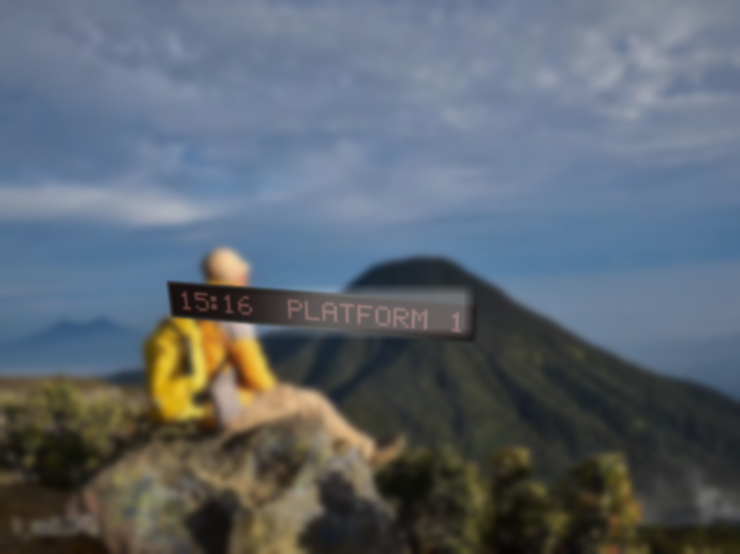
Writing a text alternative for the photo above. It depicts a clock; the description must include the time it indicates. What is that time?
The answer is 15:16
